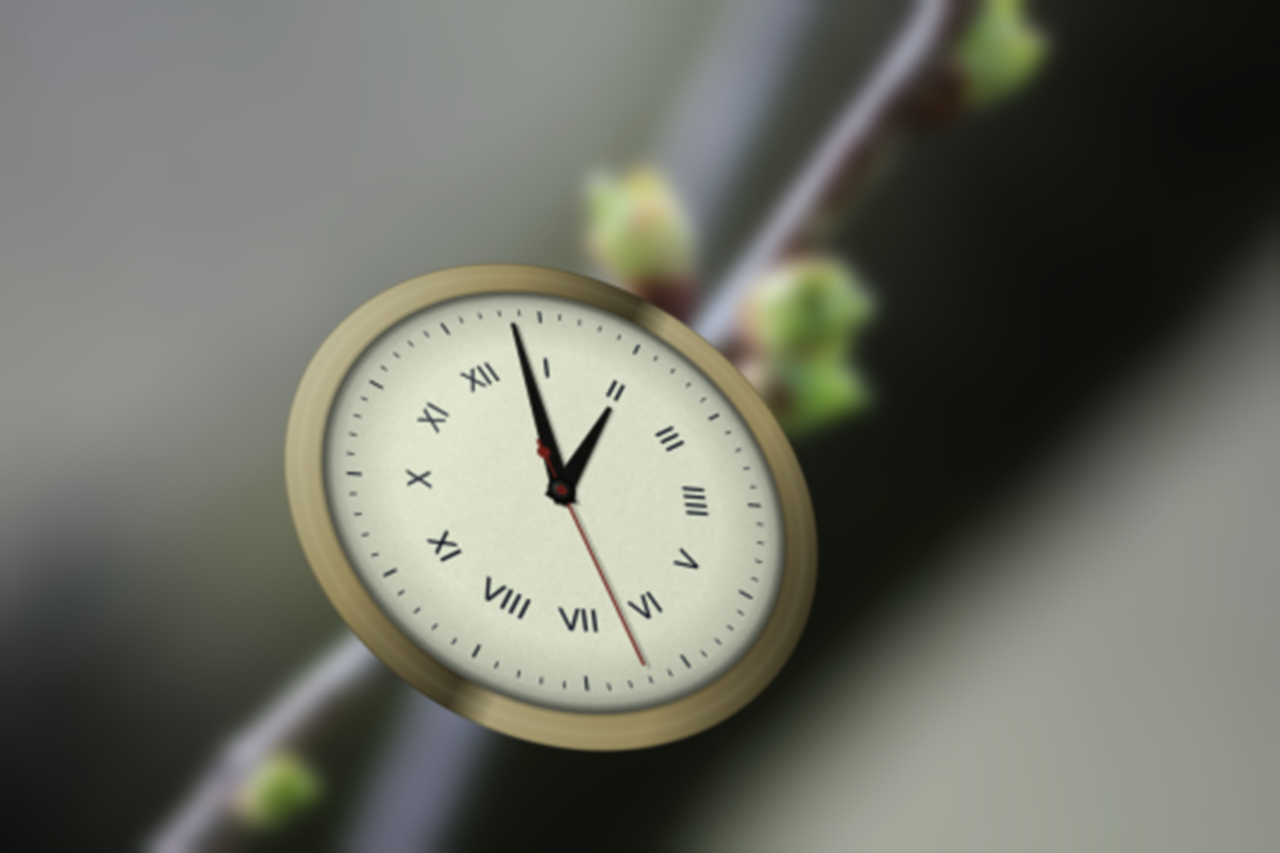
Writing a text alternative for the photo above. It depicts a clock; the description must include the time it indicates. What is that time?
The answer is 2:03:32
